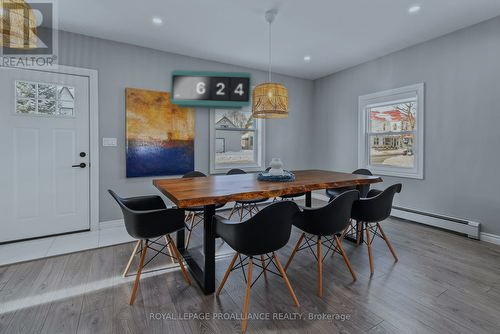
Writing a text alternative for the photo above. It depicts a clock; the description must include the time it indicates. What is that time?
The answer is 6:24
